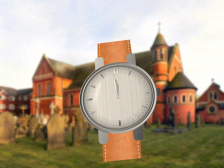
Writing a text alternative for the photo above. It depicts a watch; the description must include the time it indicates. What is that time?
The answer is 11:59
